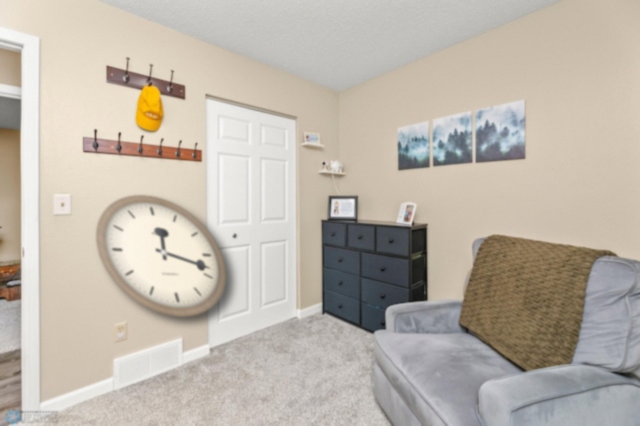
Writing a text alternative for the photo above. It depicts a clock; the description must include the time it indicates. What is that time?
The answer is 12:18
